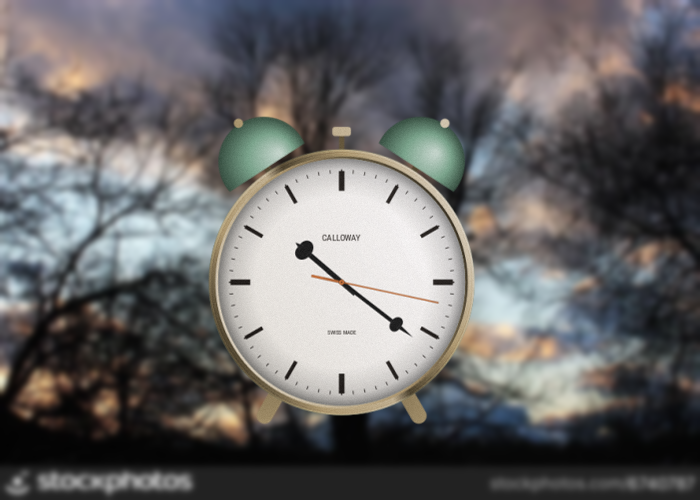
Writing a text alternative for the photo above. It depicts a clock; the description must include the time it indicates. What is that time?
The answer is 10:21:17
